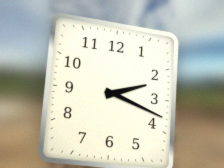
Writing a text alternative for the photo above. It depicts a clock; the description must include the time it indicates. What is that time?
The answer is 2:18
